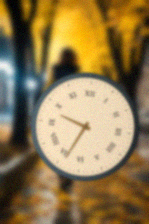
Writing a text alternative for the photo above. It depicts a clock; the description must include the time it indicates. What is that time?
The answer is 9:34
